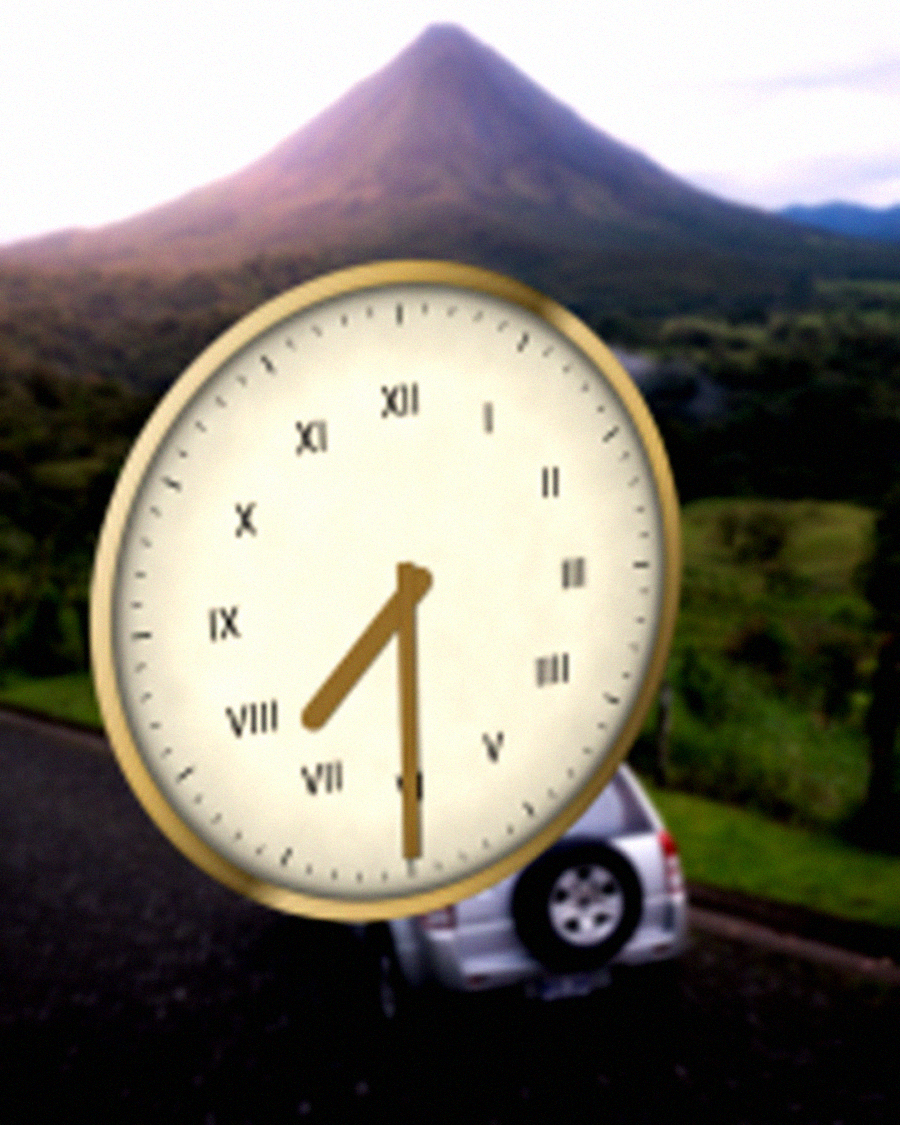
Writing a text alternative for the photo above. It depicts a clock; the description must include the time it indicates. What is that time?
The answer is 7:30
